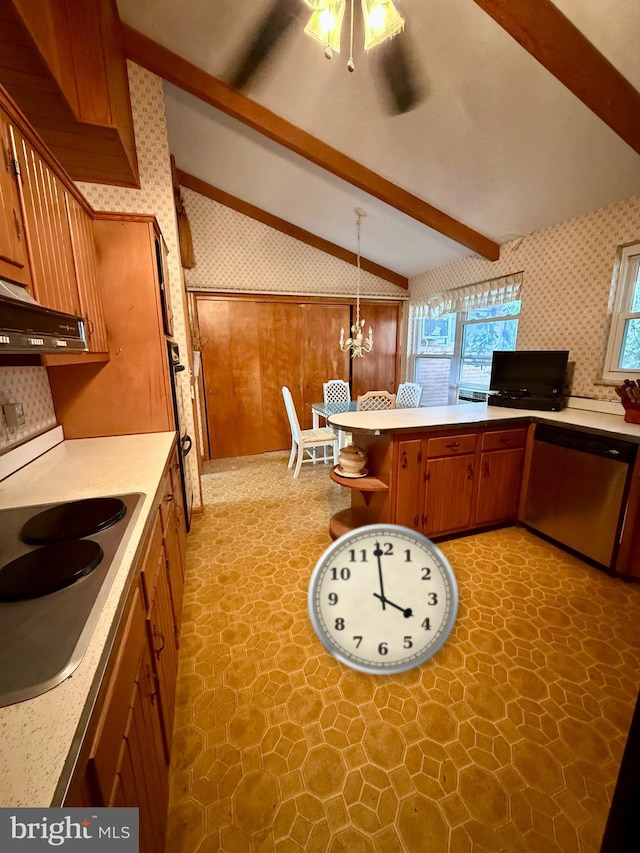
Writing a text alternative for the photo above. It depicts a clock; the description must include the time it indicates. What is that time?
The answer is 3:59
